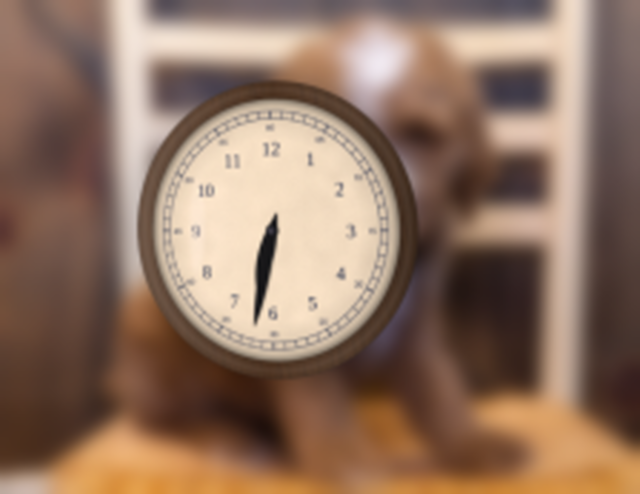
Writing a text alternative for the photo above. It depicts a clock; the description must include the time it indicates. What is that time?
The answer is 6:32
